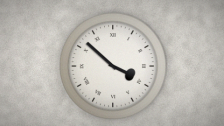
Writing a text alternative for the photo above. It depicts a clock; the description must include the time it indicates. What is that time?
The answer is 3:52
